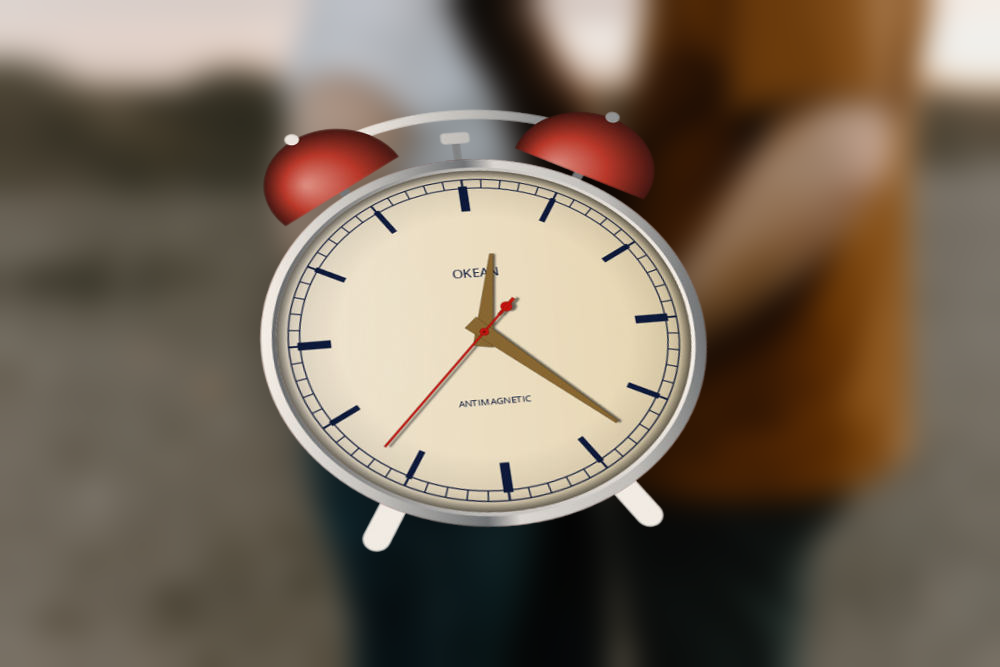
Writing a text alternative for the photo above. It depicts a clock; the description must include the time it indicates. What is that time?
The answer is 12:22:37
